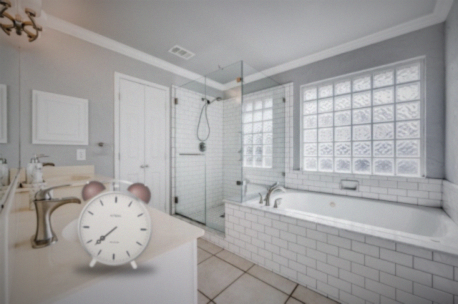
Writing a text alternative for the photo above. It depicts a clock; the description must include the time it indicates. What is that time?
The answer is 7:38
